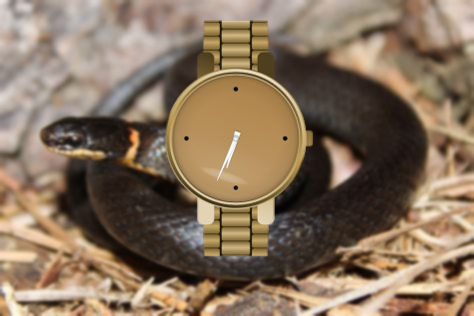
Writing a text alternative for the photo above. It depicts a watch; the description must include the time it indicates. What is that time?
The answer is 6:34
